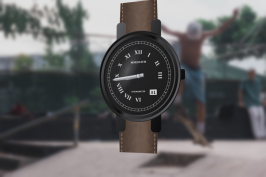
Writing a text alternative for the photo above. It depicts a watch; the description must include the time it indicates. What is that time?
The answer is 8:44
